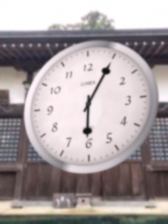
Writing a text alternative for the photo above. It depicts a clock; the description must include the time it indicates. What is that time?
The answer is 6:05
